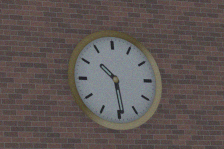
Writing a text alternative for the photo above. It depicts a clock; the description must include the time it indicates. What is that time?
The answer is 10:29
